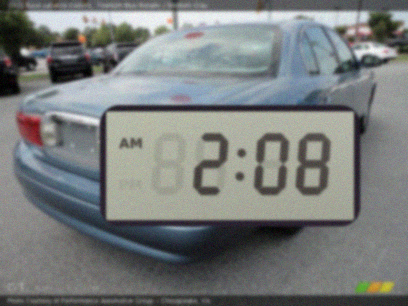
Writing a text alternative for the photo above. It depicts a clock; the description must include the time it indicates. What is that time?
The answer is 2:08
